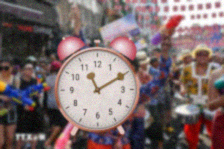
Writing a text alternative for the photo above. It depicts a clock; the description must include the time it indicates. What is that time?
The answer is 11:10
